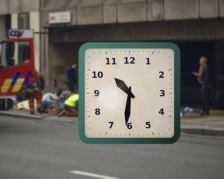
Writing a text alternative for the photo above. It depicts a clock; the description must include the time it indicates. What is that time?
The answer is 10:31
